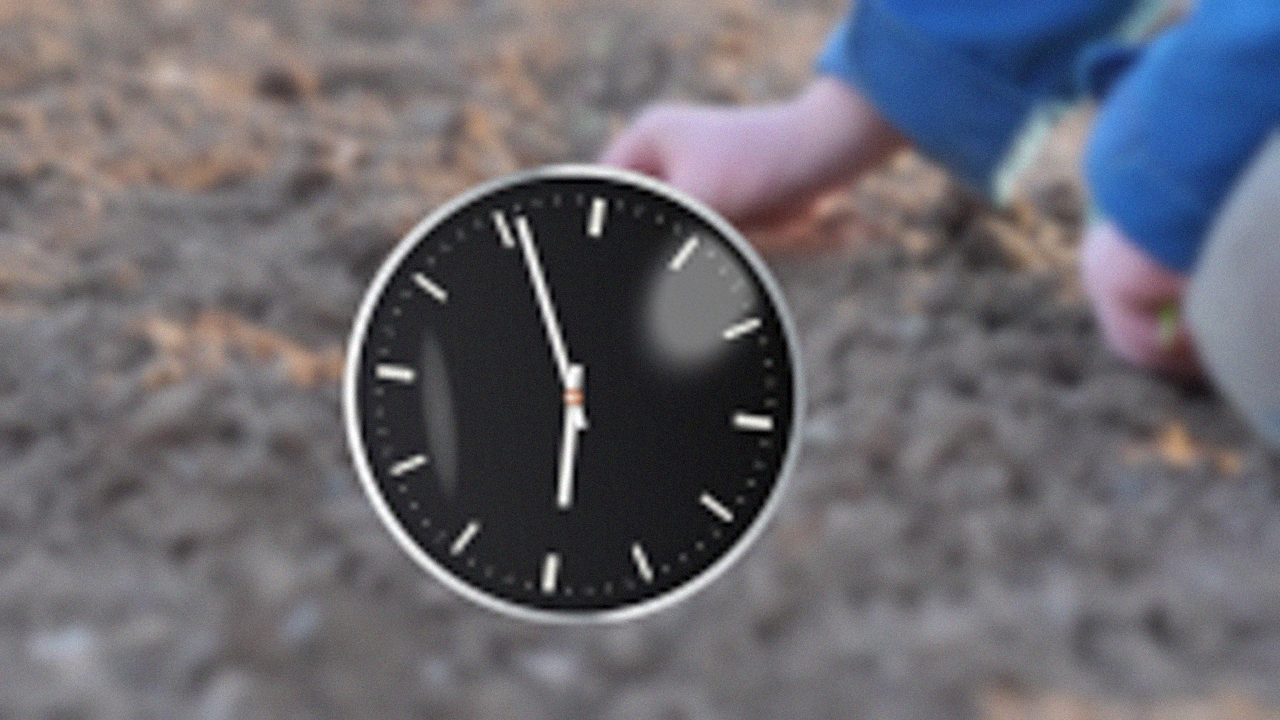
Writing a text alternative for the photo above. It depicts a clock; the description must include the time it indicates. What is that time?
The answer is 5:56
